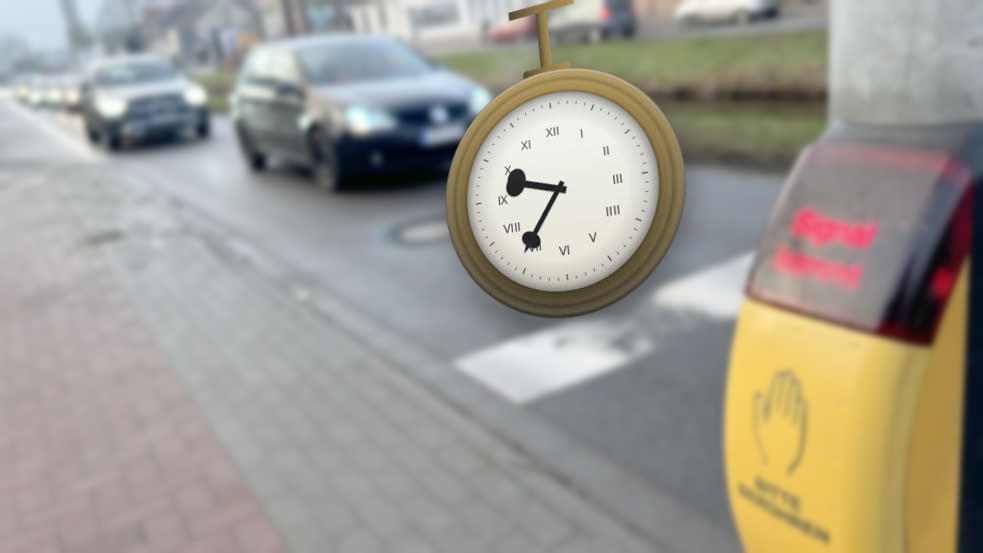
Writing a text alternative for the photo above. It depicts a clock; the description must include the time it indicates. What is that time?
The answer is 9:36
